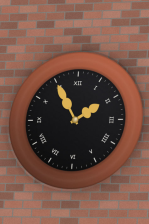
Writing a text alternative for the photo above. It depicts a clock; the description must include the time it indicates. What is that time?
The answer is 1:55
